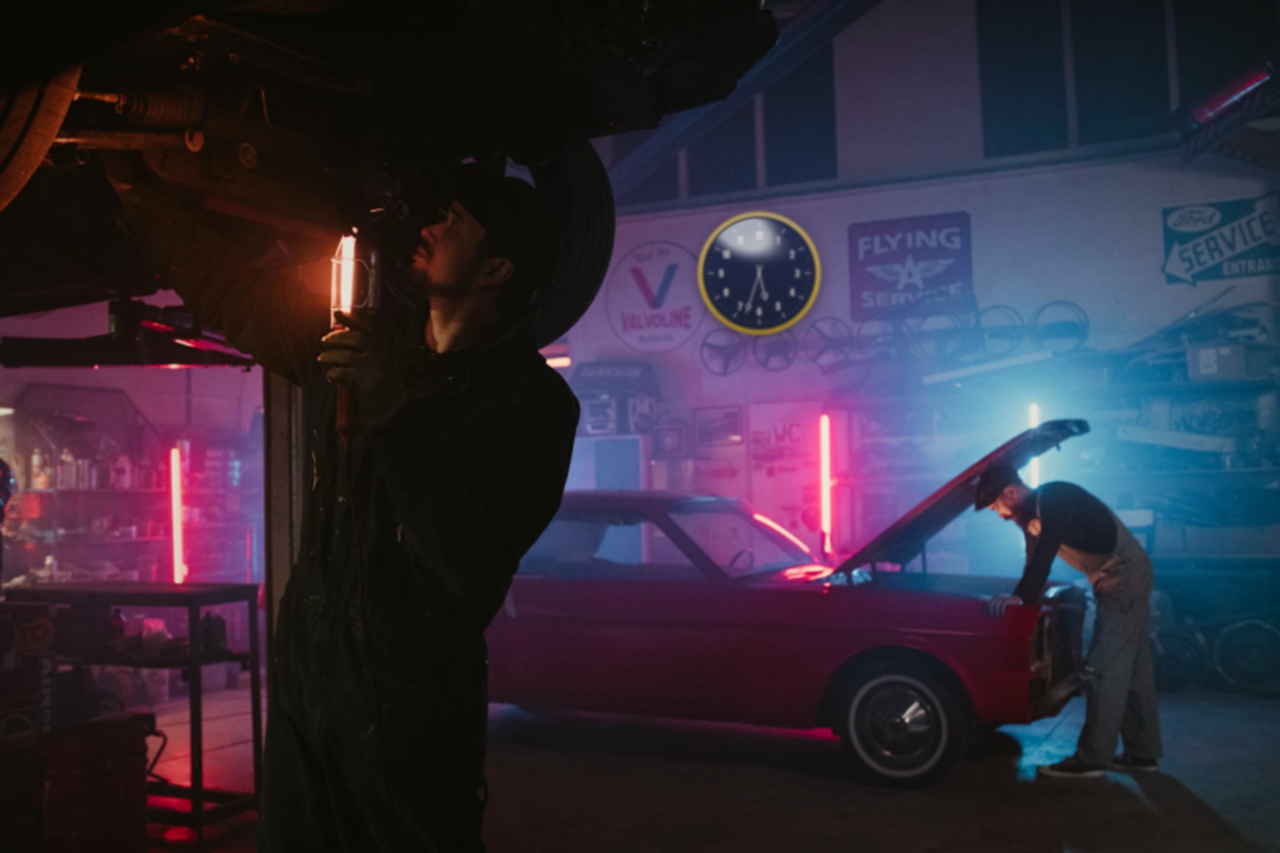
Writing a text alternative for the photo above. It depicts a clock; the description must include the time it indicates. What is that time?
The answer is 5:33
